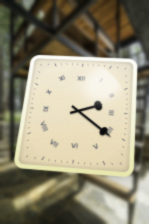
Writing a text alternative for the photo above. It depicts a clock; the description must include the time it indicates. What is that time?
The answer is 2:21
